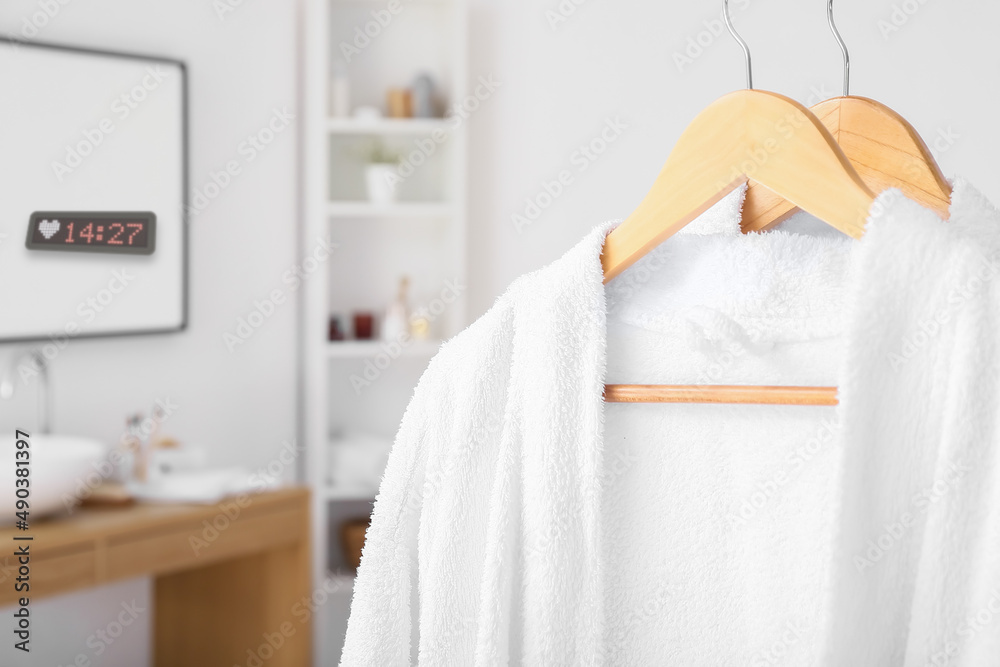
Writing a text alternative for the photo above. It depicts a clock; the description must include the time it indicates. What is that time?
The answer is 14:27
